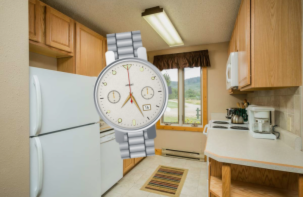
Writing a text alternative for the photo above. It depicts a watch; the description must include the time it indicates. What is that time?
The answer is 7:26
